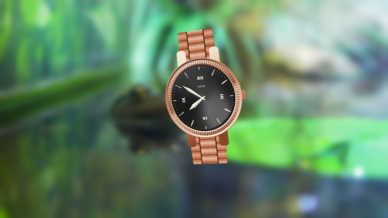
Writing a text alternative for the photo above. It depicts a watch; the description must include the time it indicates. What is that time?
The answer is 7:51
